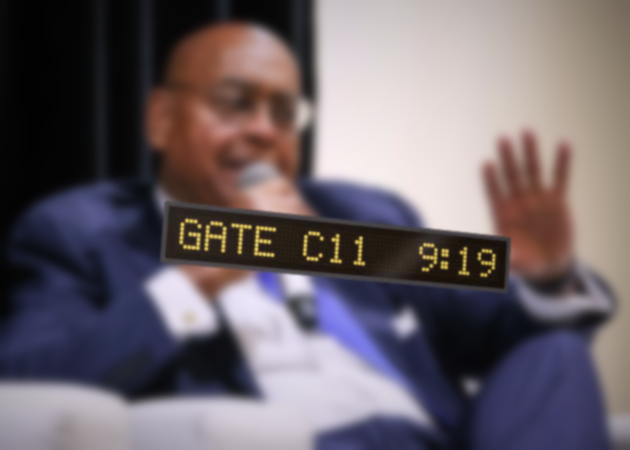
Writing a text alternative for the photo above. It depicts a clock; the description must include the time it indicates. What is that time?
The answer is 9:19
